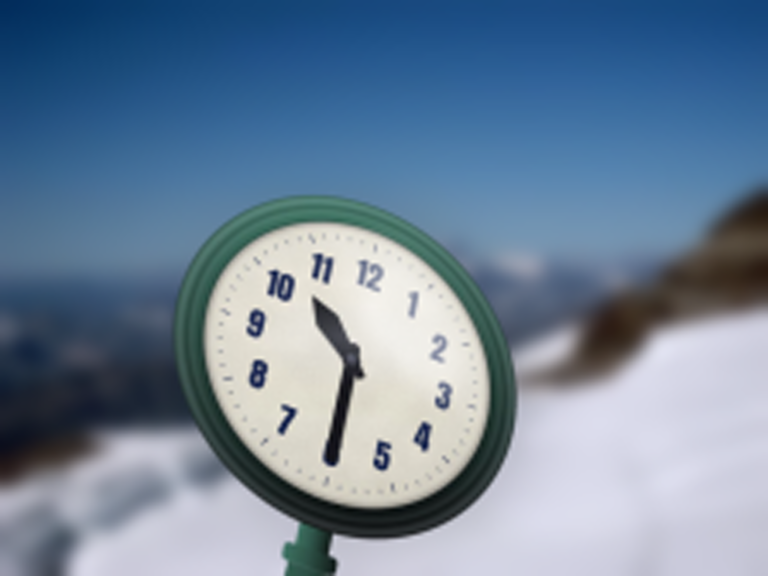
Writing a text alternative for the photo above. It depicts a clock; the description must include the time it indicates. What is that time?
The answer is 10:30
